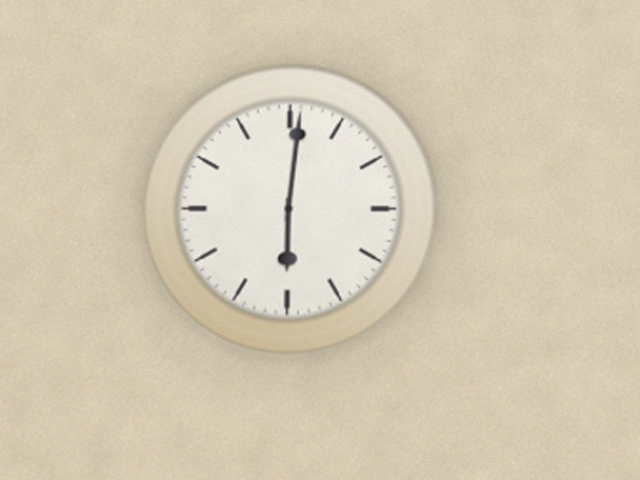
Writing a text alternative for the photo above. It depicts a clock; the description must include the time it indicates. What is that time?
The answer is 6:01
